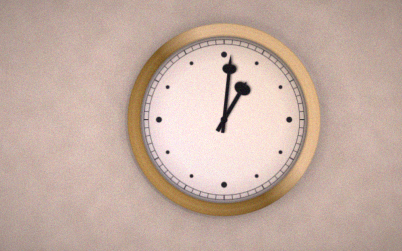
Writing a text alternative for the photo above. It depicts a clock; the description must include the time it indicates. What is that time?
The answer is 1:01
